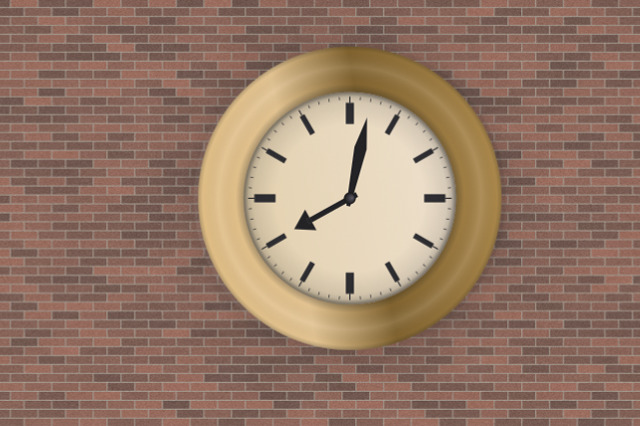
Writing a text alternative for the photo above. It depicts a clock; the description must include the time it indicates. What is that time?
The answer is 8:02
